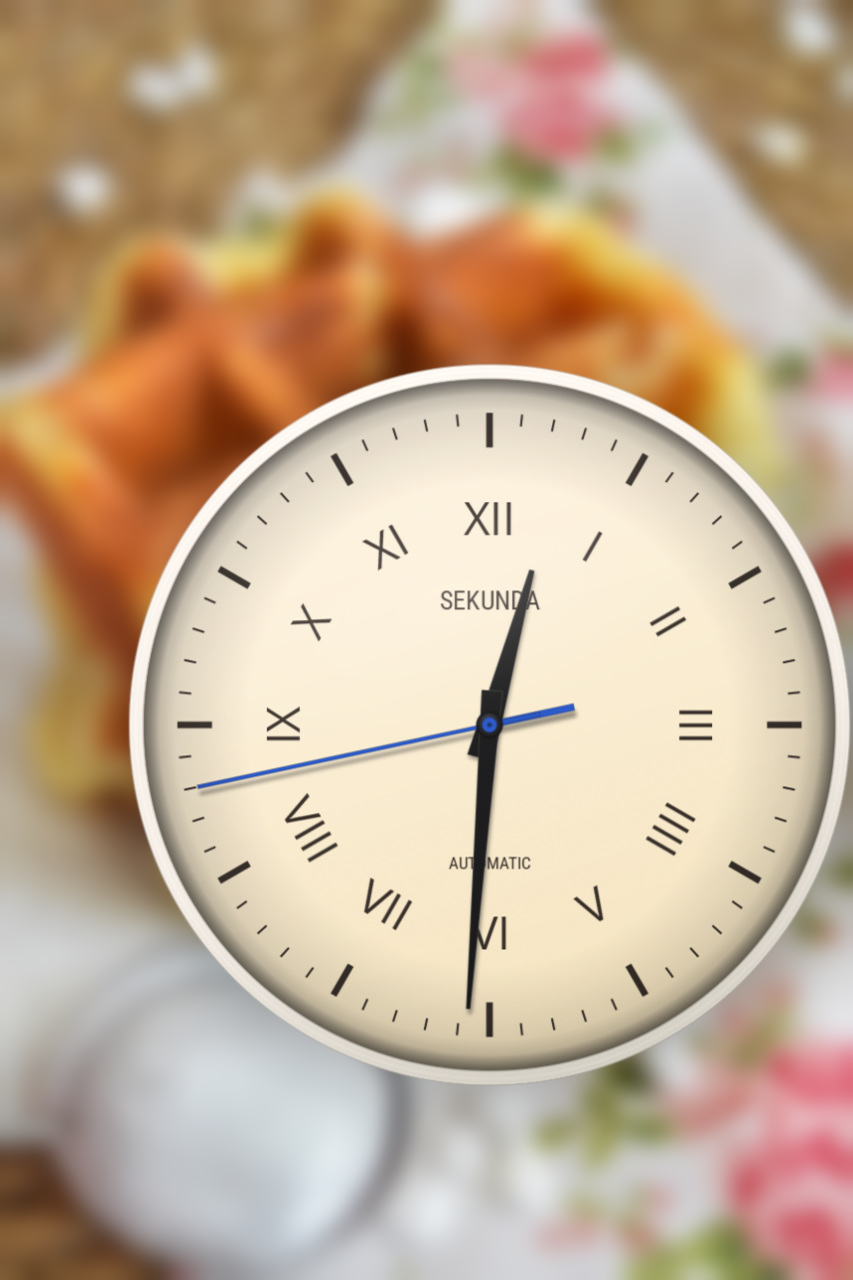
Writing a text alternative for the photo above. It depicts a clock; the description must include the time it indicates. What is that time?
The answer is 12:30:43
